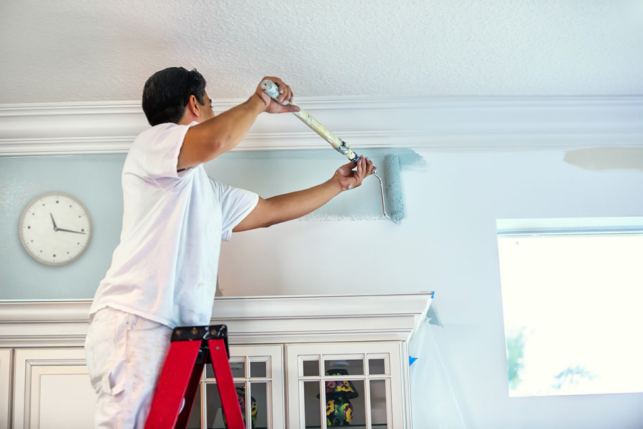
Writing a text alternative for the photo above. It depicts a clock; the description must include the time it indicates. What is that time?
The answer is 11:16
